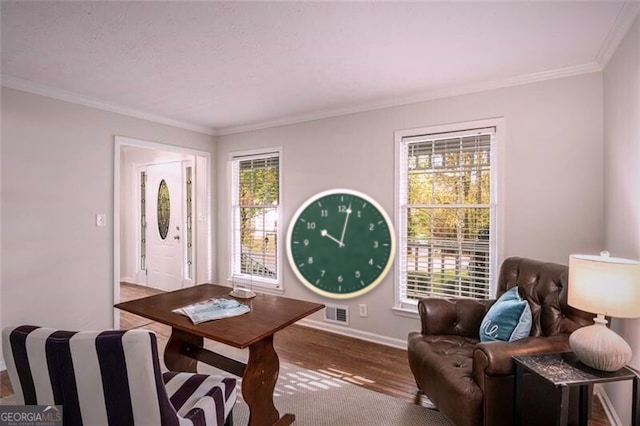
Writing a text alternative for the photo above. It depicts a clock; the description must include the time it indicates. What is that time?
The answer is 10:02
